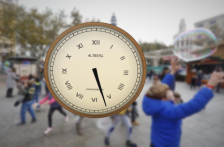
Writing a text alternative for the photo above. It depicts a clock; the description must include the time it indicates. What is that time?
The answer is 5:27
